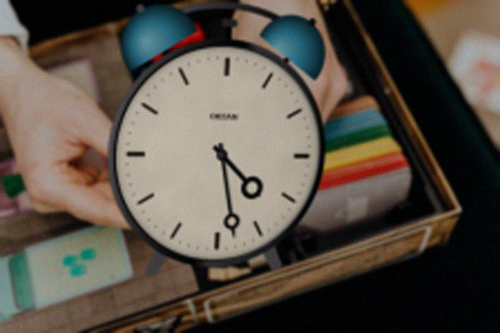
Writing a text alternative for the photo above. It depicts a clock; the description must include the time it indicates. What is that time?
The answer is 4:28
